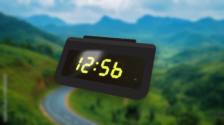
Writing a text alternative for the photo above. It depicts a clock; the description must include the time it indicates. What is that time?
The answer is 12:56
